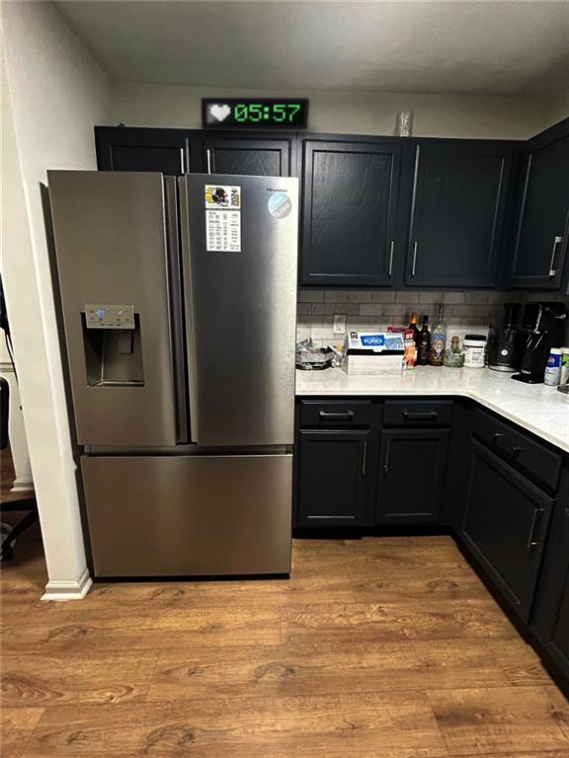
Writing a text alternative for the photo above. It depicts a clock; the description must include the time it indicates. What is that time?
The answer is 5:57
